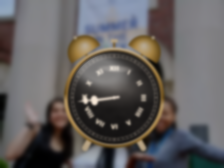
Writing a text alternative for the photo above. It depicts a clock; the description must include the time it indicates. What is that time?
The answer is 8:44
